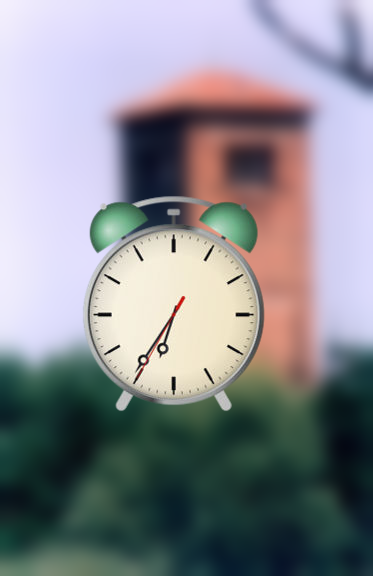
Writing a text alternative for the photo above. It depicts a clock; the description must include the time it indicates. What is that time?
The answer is 6:35:35
